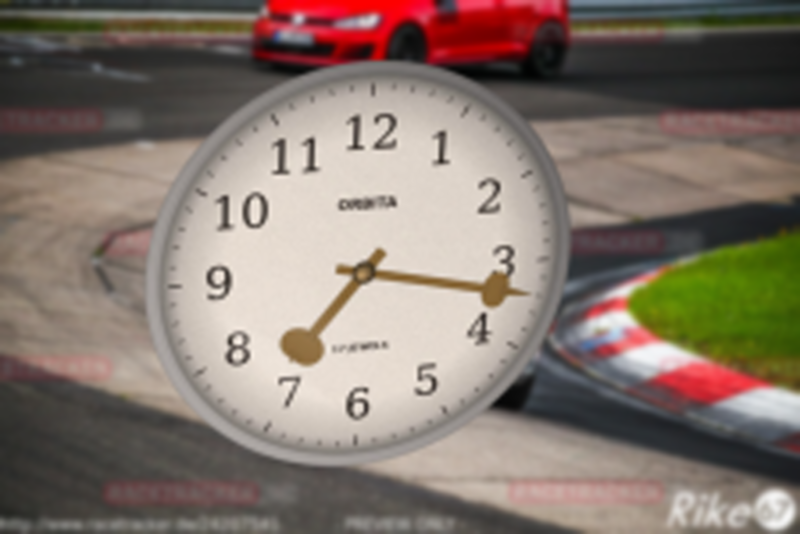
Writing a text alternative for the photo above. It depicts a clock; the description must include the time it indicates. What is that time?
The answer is 7:17
